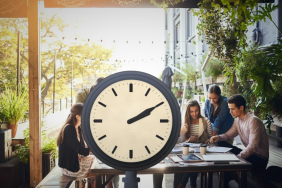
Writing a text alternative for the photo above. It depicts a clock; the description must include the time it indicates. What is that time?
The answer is 2:10
